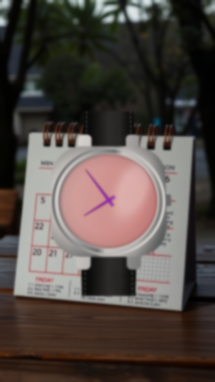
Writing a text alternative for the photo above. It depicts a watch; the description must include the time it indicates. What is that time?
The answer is 7:54
